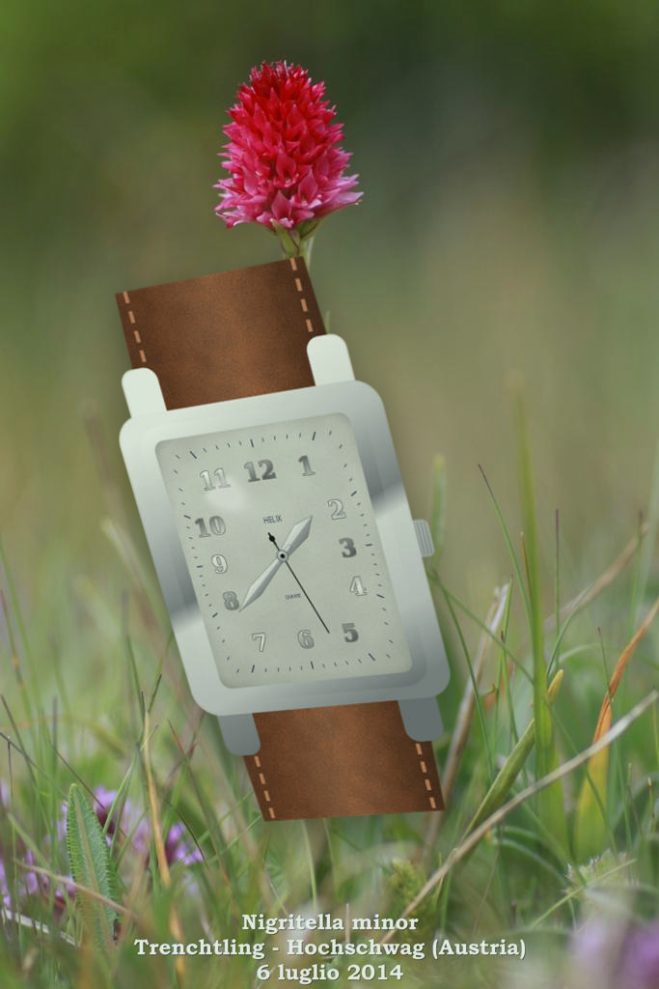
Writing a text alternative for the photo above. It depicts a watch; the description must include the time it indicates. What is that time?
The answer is 1:38:27
